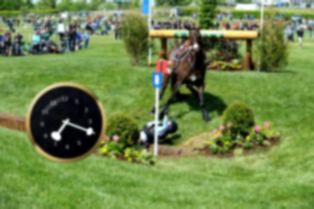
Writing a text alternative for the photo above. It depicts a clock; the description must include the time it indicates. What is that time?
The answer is 7:19
